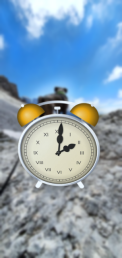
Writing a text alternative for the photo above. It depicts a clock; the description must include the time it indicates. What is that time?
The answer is 2:01
